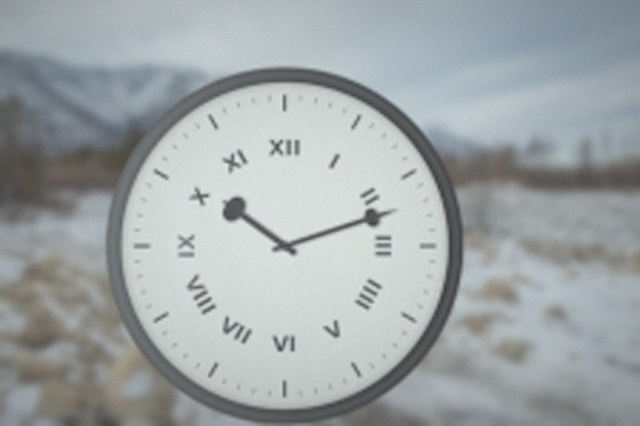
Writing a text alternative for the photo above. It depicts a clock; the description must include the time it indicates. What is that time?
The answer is 10:12
